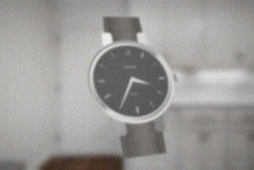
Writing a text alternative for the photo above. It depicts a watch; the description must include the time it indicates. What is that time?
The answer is 3:35
